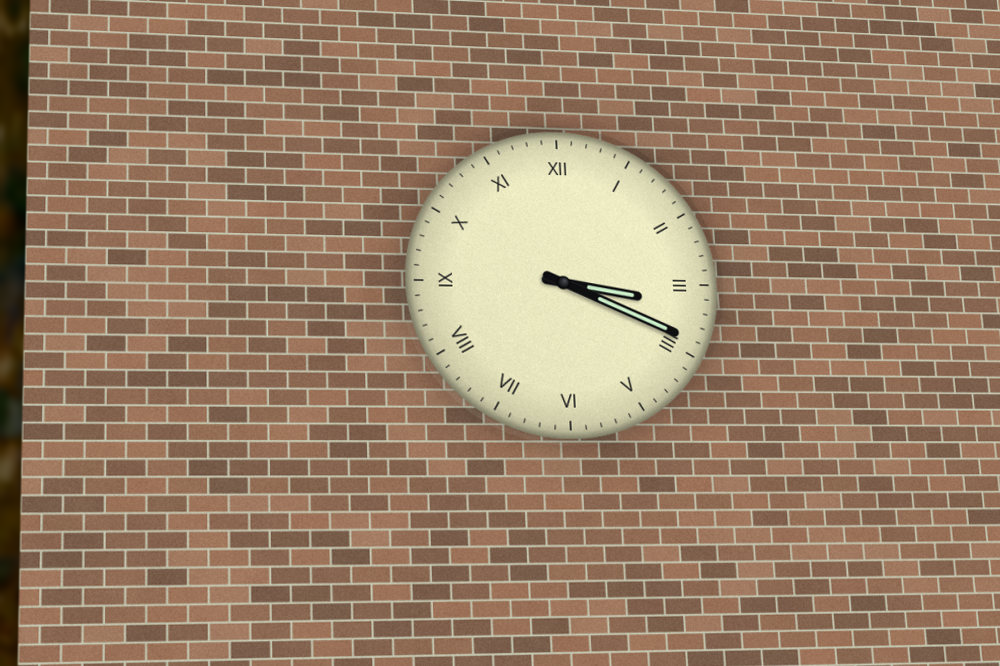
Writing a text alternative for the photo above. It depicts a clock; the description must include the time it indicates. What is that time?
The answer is 3:19
